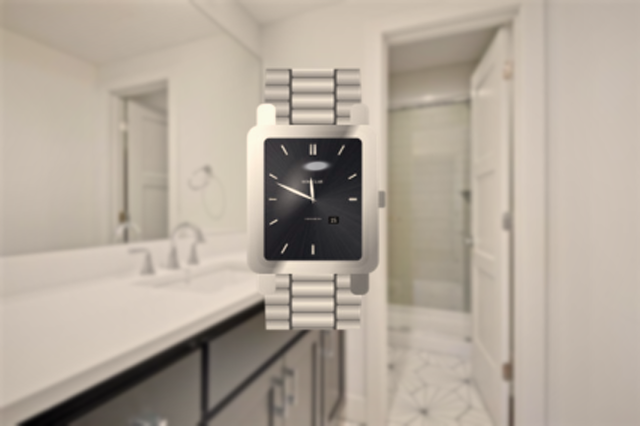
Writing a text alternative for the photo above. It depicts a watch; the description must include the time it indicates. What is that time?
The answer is 11:49
